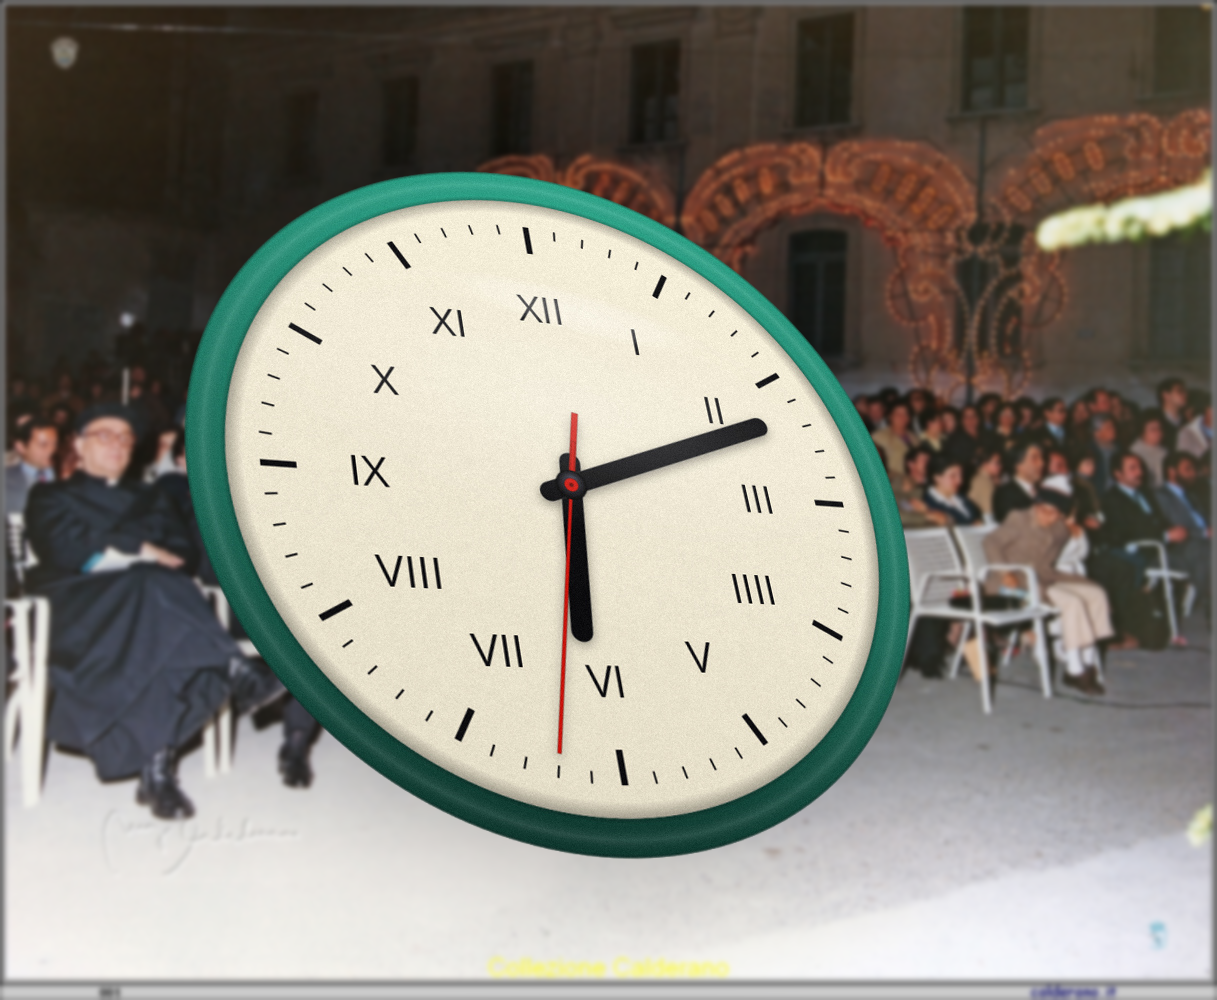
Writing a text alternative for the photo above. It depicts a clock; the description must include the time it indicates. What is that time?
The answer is 6:11:32
